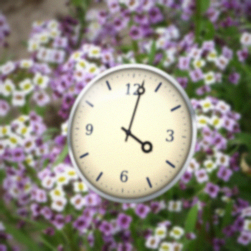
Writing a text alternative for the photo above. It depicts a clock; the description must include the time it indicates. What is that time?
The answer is 4:02
